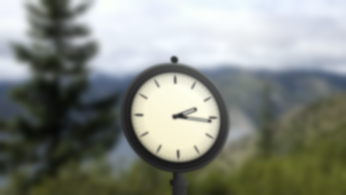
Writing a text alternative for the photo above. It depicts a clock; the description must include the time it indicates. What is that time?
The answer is 2:16
